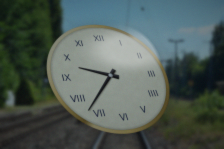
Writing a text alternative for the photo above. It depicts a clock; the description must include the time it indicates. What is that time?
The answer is 9:37
